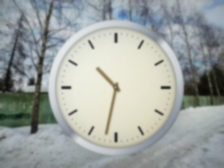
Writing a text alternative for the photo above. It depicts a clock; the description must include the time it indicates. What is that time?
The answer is 10:32
